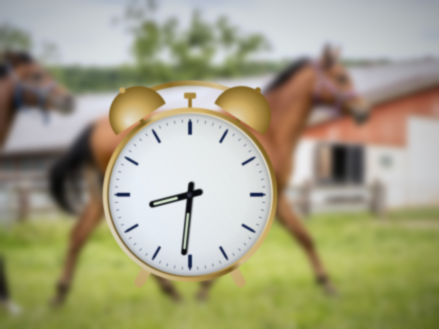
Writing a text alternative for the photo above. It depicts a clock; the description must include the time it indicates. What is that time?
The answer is 8:31
